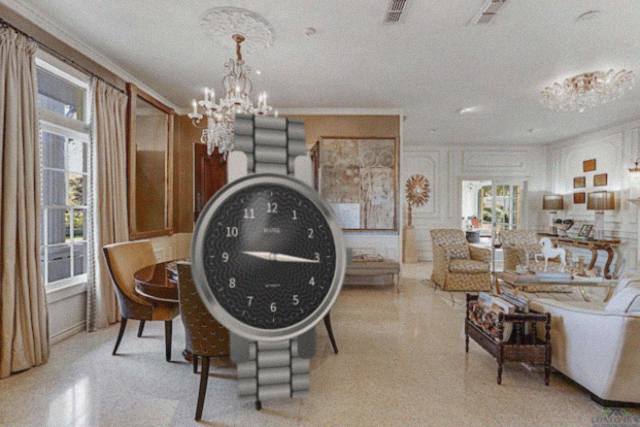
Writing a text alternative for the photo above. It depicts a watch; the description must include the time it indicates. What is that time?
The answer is 9:16
